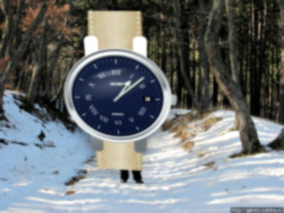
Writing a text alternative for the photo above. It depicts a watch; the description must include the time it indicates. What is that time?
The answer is 1:08
